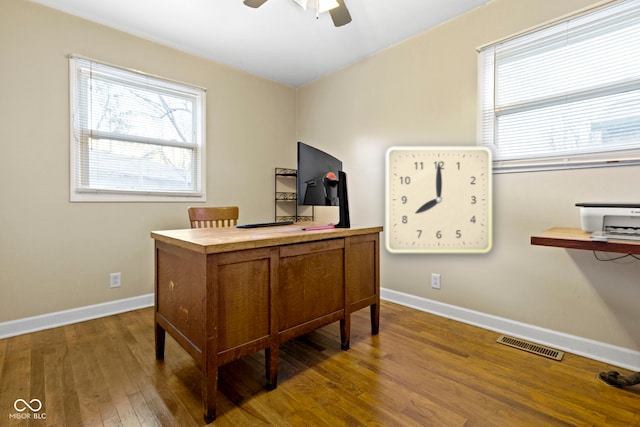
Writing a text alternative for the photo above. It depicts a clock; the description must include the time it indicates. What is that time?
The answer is 8:00
